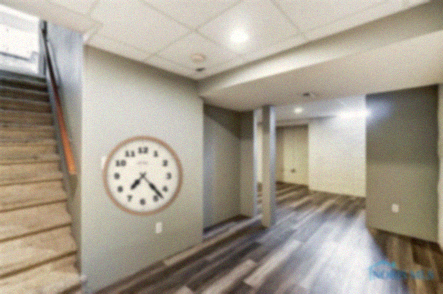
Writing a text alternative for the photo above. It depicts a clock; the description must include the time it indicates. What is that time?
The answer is 7:23
